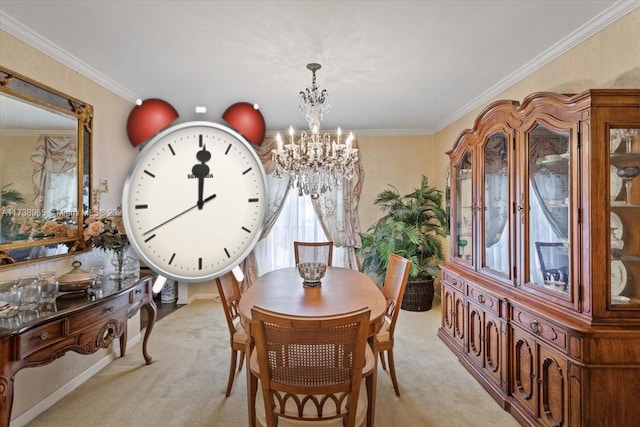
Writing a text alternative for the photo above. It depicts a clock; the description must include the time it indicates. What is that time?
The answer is 12:00:41
